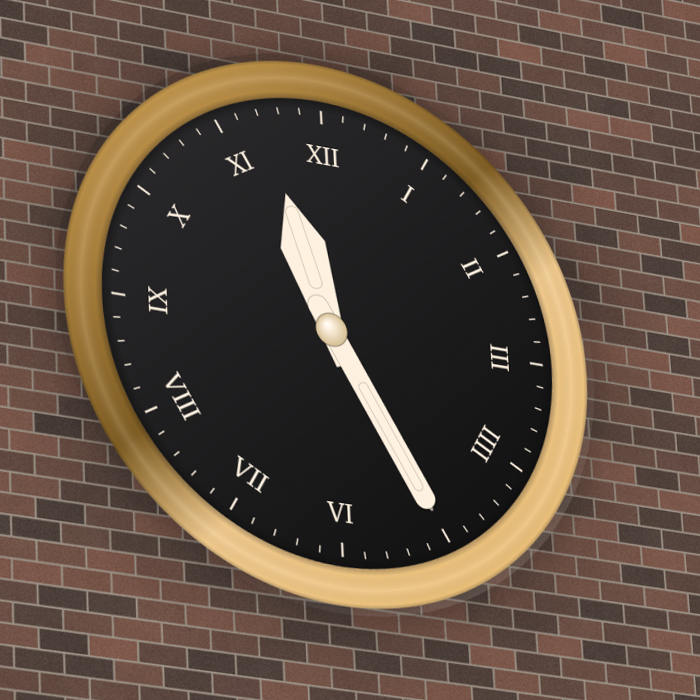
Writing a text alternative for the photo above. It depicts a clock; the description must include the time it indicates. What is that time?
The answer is 11:25
